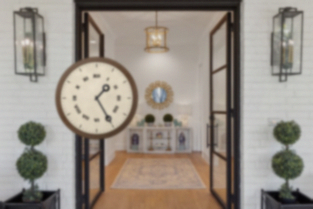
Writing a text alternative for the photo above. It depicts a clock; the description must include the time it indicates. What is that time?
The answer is 1:25
